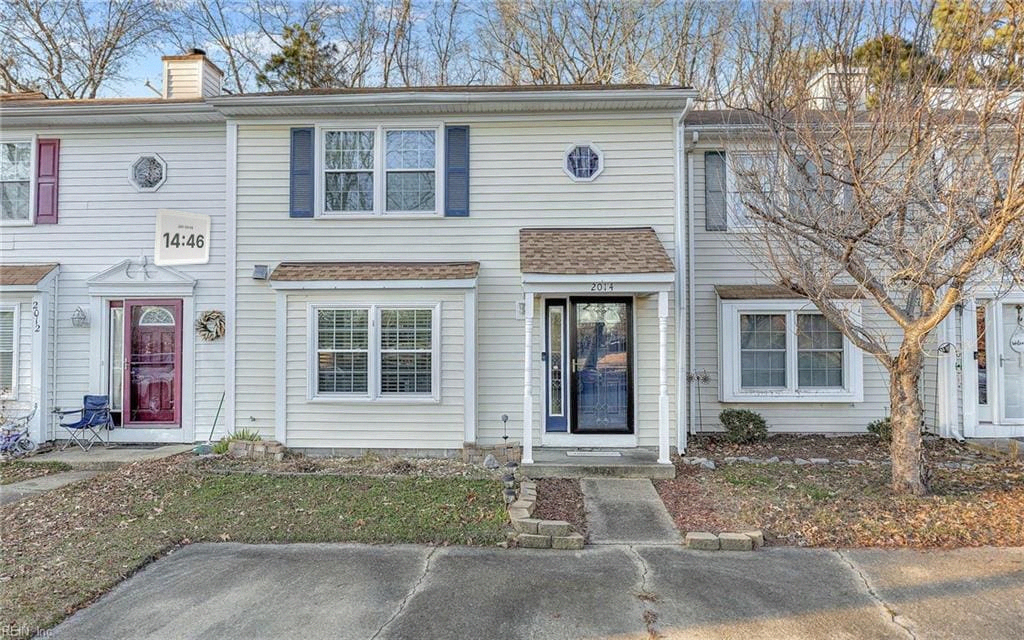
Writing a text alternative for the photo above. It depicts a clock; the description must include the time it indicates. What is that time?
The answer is 14:46
